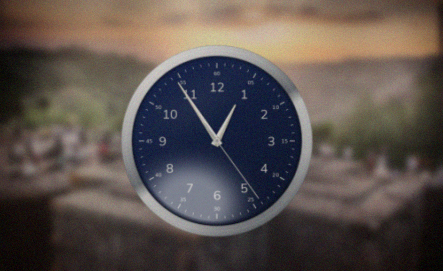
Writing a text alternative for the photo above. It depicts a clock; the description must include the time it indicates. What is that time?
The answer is 12:54:24
